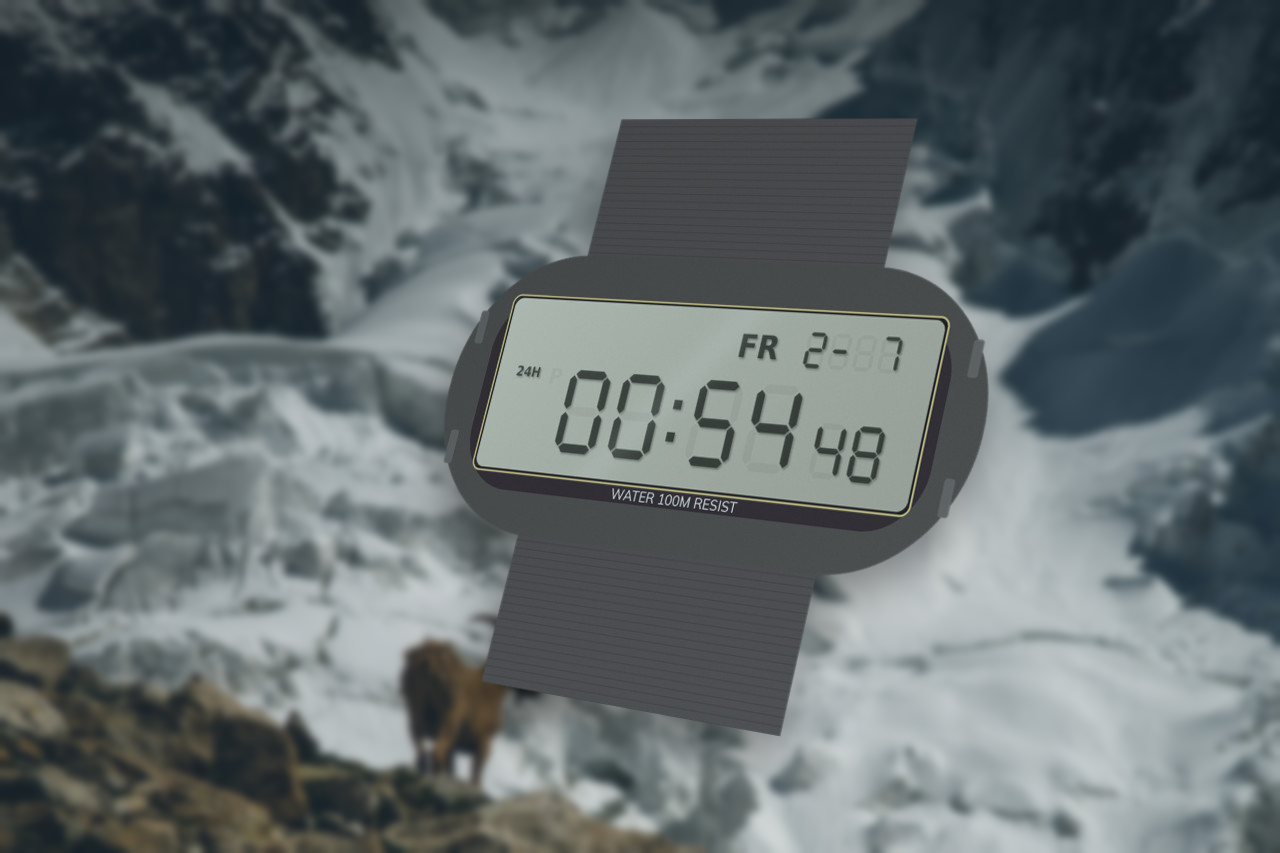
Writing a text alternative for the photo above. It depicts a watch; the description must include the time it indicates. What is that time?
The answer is 0:54:48
